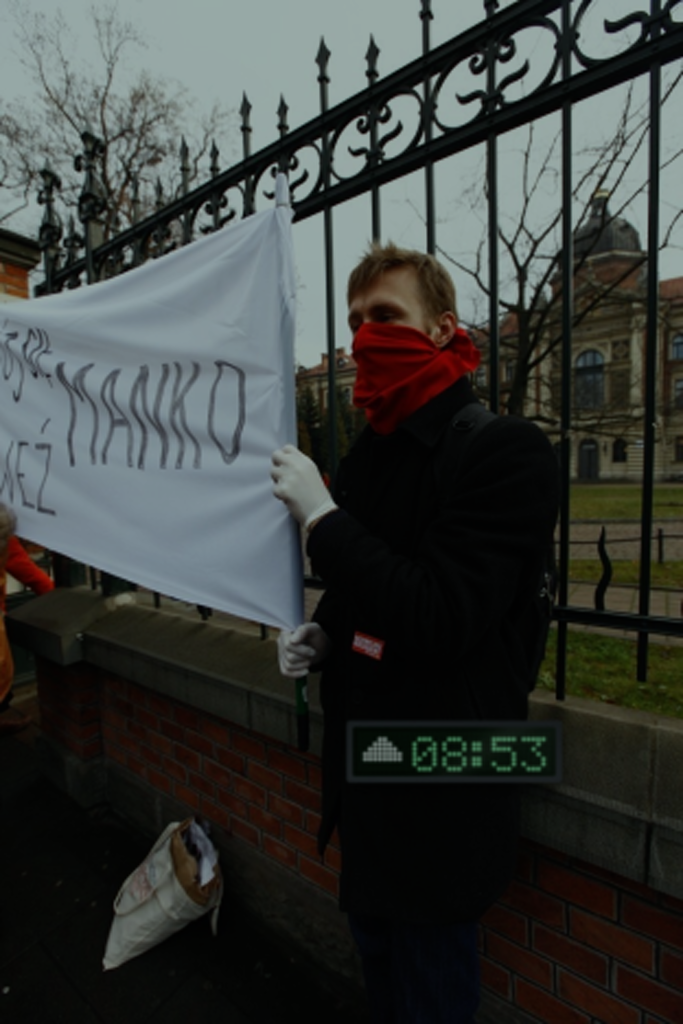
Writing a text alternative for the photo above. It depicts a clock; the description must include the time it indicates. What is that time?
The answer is 8:53
